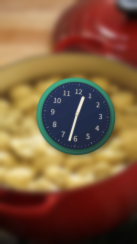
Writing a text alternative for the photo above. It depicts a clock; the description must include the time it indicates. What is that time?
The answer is 12:32
